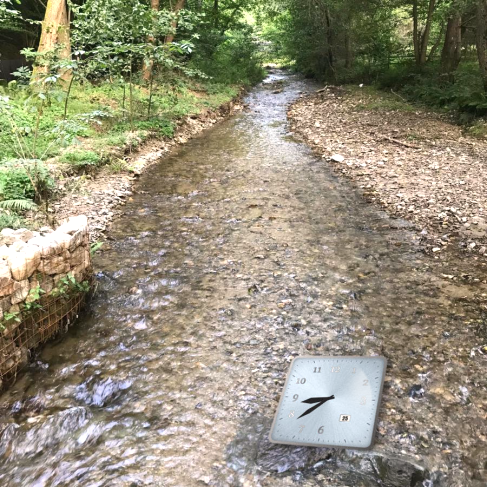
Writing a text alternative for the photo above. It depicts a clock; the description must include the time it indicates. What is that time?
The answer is 8:38
